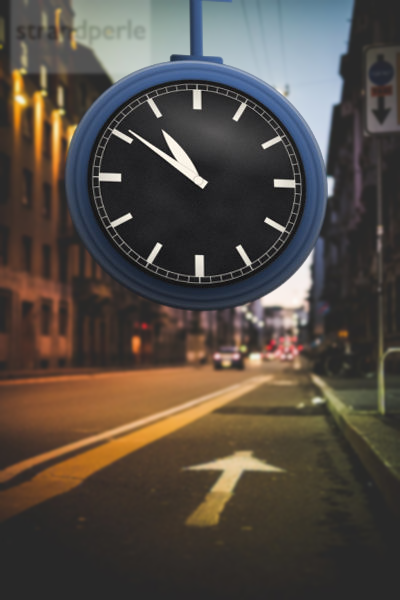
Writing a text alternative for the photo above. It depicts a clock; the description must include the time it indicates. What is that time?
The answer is 10:51
